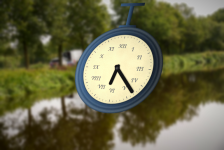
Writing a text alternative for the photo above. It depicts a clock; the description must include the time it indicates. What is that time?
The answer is 6:23
